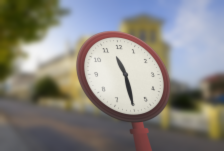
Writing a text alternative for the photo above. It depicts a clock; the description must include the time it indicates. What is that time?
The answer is 11:30
